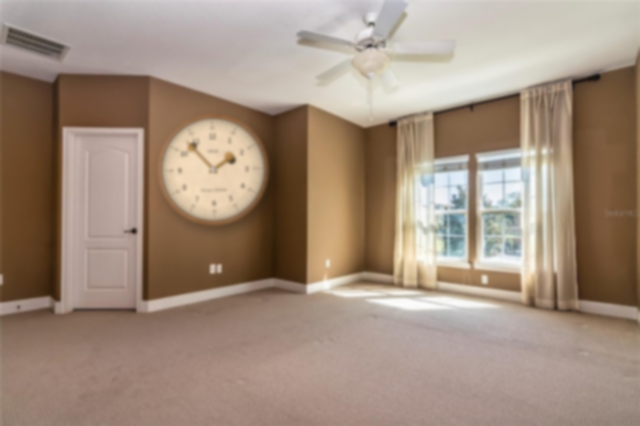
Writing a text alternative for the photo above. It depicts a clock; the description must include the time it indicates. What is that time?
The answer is 1:53
